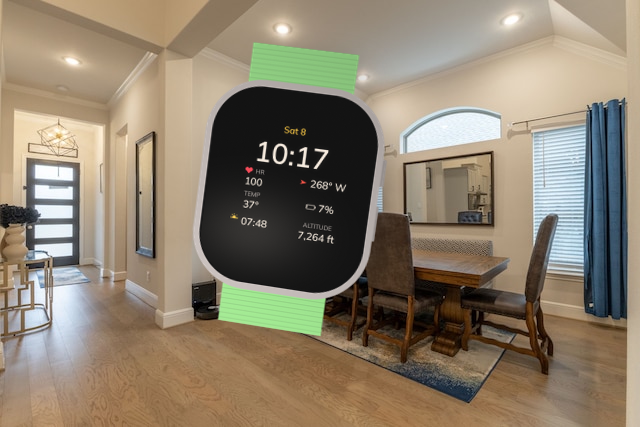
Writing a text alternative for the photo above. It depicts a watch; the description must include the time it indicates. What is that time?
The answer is 10:17
